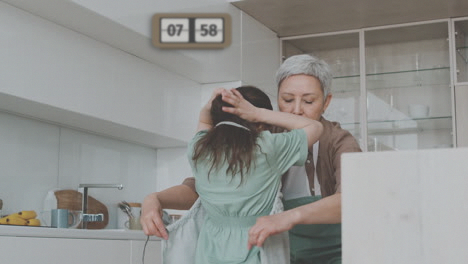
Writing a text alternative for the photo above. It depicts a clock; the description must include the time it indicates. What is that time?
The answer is 7:58
